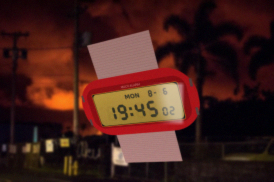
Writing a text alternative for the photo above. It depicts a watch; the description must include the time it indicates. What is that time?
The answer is 19:45
